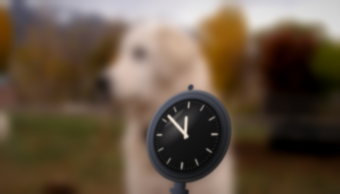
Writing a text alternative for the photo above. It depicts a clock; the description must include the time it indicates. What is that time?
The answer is 11:52
